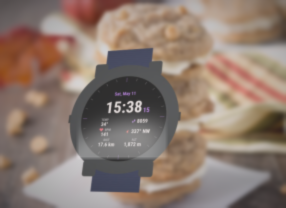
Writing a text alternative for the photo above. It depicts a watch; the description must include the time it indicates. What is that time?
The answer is 15:38
